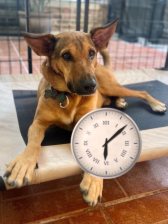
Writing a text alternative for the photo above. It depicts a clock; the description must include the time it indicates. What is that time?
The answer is 6:08
